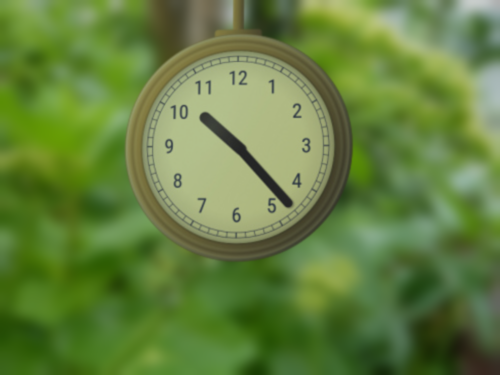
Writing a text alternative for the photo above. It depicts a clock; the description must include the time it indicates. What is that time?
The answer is 10:23
